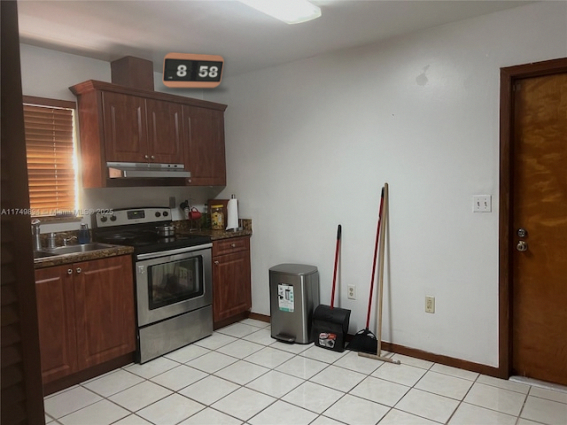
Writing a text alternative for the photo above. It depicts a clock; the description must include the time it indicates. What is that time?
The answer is 8:58
